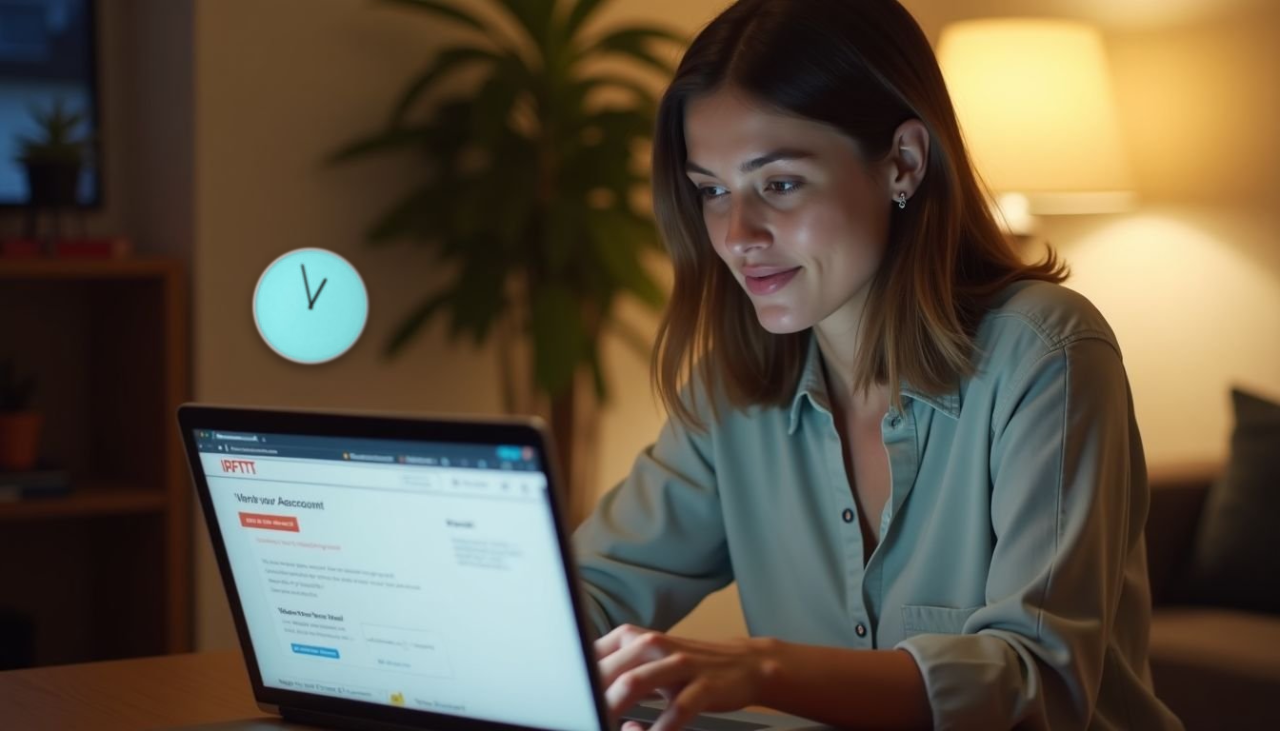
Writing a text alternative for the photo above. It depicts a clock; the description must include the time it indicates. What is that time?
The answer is 12:58
